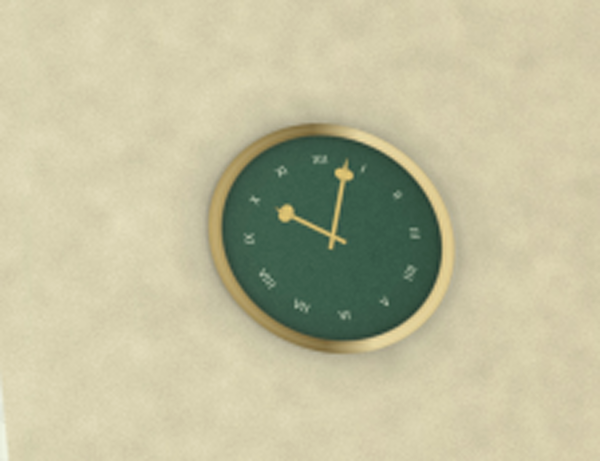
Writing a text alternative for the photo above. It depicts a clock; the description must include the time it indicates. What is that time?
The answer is 10:03
